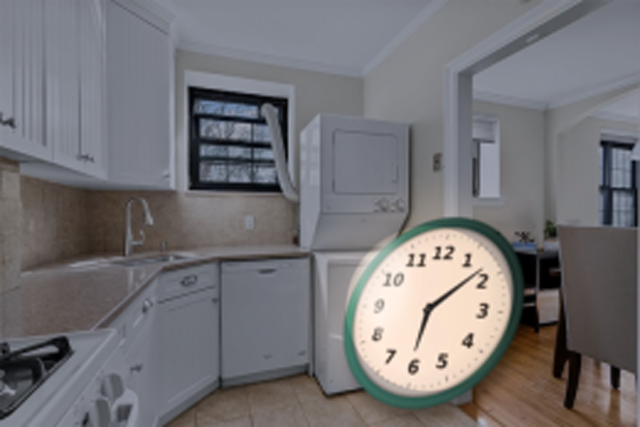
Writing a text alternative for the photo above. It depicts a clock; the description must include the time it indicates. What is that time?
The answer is 6:08
